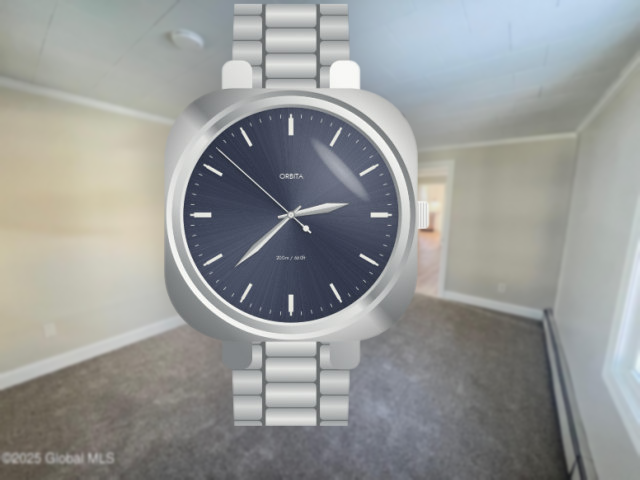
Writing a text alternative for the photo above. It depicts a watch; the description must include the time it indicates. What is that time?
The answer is 2:37:52
